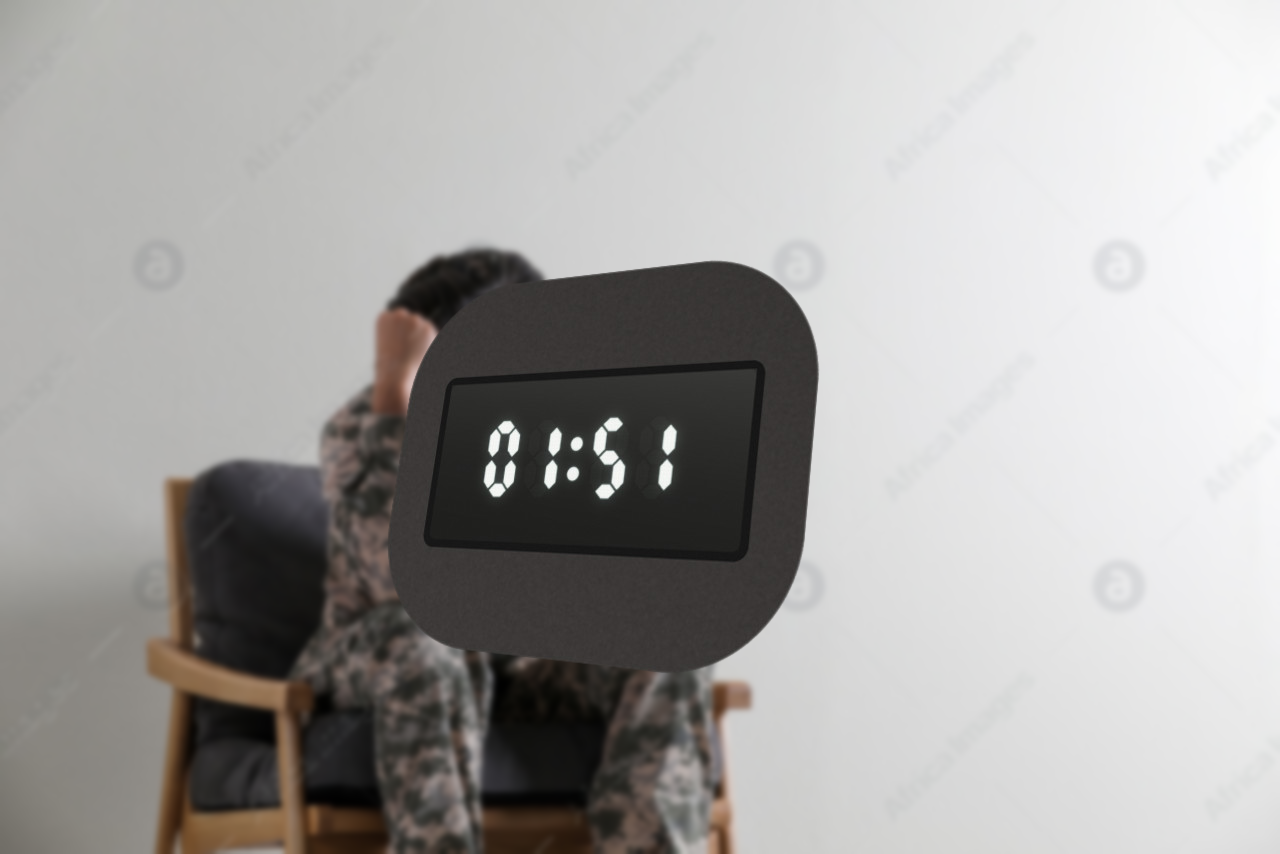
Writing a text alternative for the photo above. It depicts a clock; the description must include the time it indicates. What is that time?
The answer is 1:51
